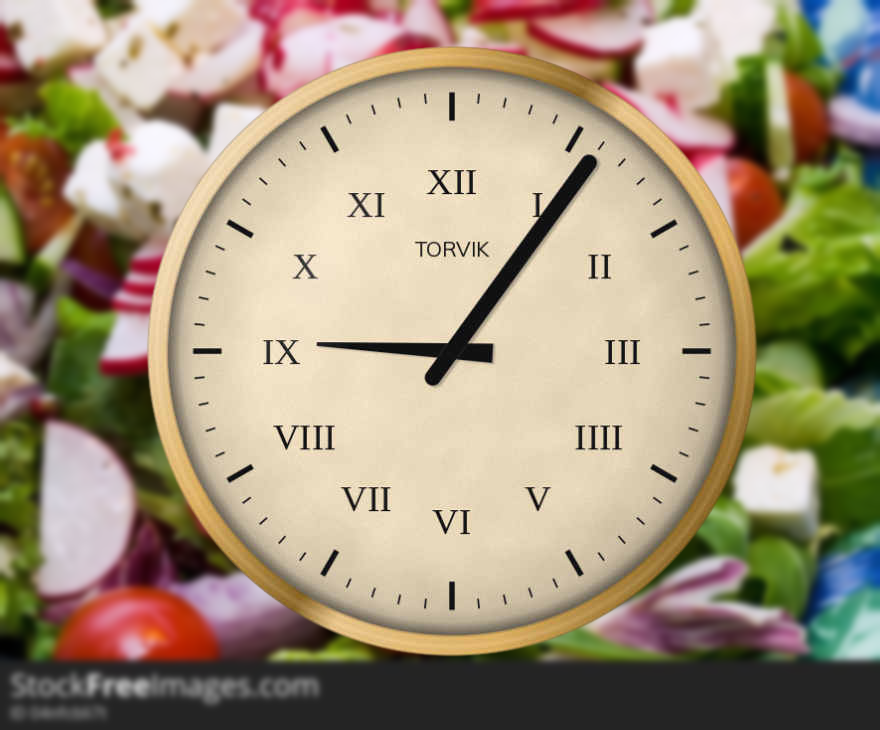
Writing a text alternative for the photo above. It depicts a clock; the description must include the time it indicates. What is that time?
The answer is 9:06
